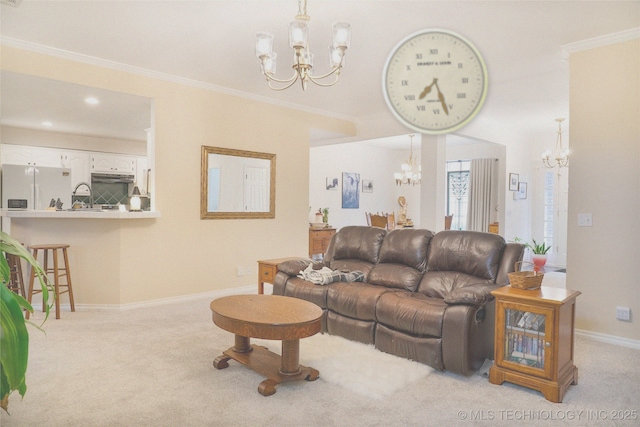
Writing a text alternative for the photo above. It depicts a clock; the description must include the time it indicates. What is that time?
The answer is 7:27
